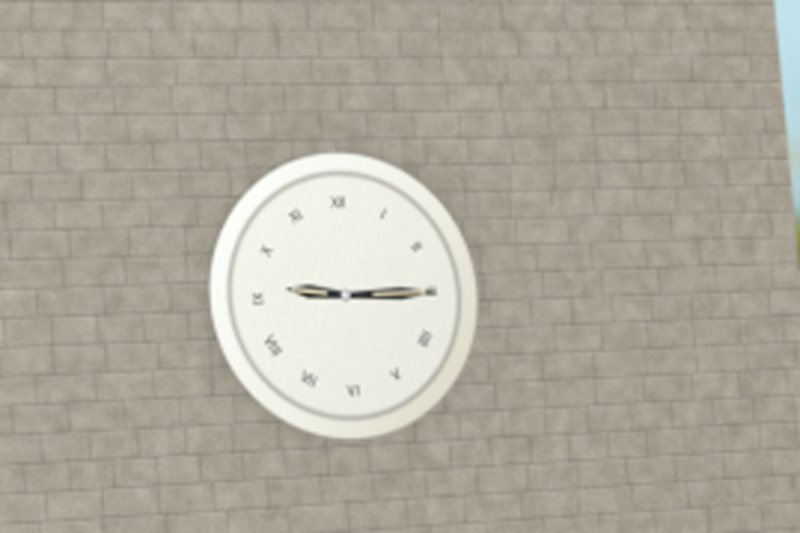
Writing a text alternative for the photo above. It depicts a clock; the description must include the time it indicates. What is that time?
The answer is 9:15
